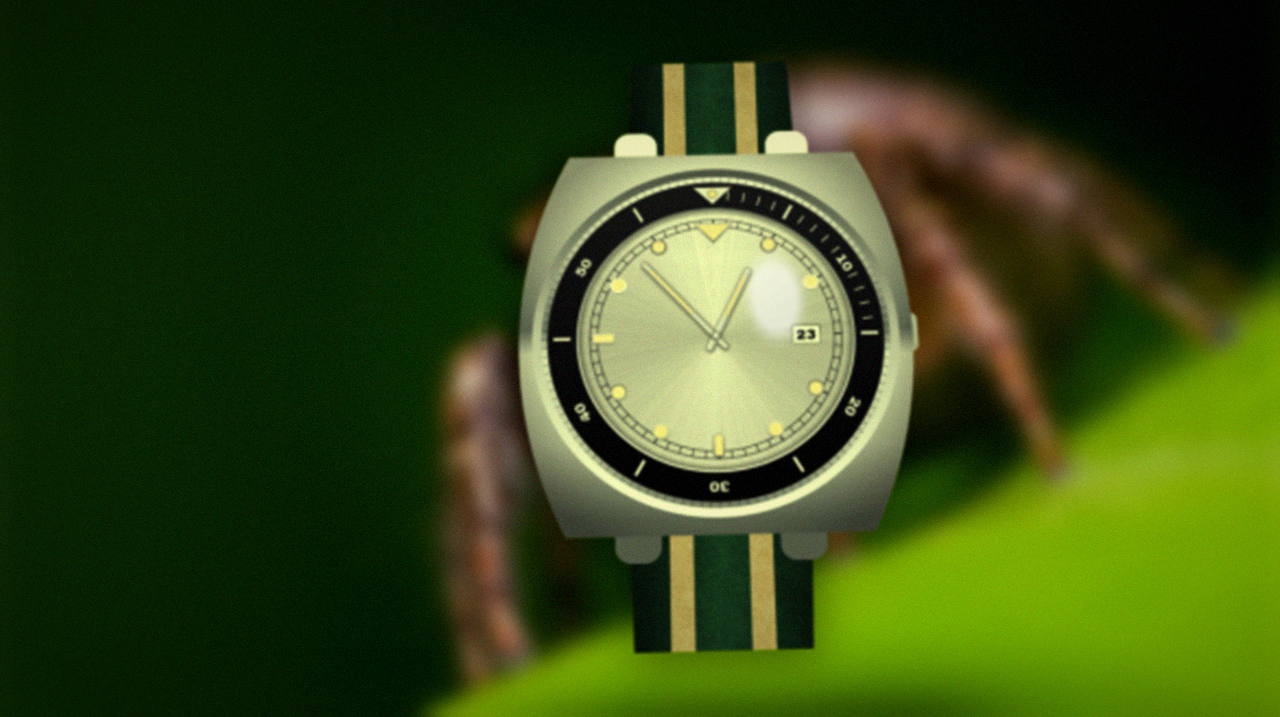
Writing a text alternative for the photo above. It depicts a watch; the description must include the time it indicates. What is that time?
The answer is 12:53
